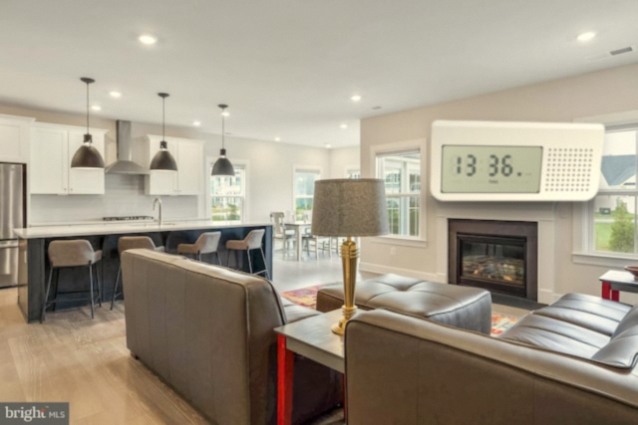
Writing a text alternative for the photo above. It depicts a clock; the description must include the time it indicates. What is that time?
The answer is 13:36
